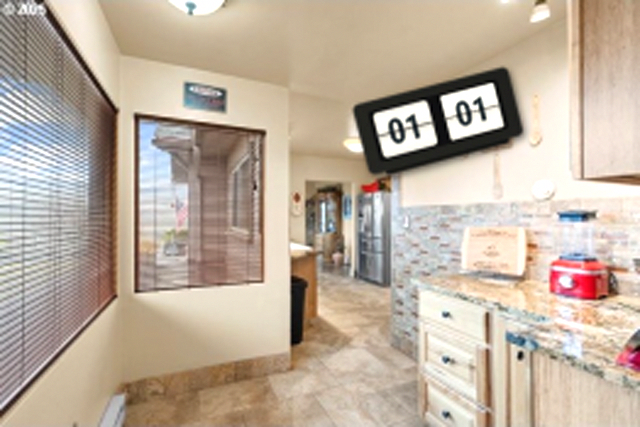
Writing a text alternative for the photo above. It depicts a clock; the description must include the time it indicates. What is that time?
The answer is 1:01
